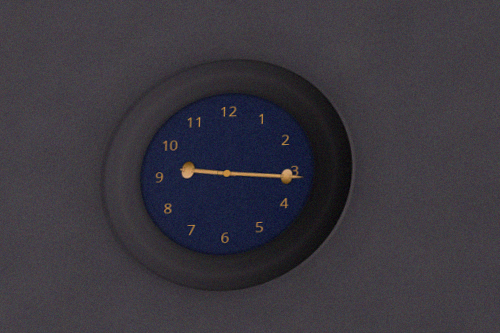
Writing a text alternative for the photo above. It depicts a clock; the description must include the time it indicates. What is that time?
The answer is 9:16
